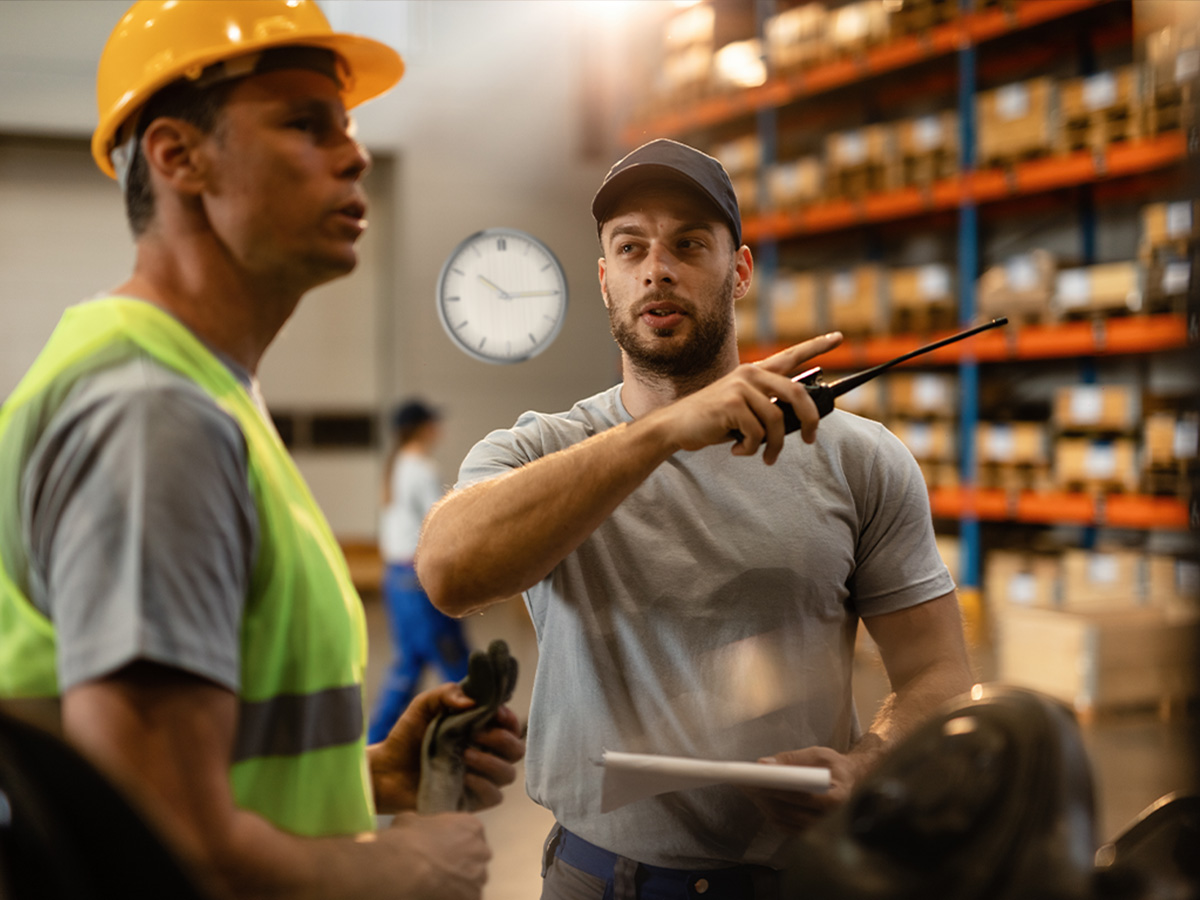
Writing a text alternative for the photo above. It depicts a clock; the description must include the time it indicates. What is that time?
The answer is 10:15
